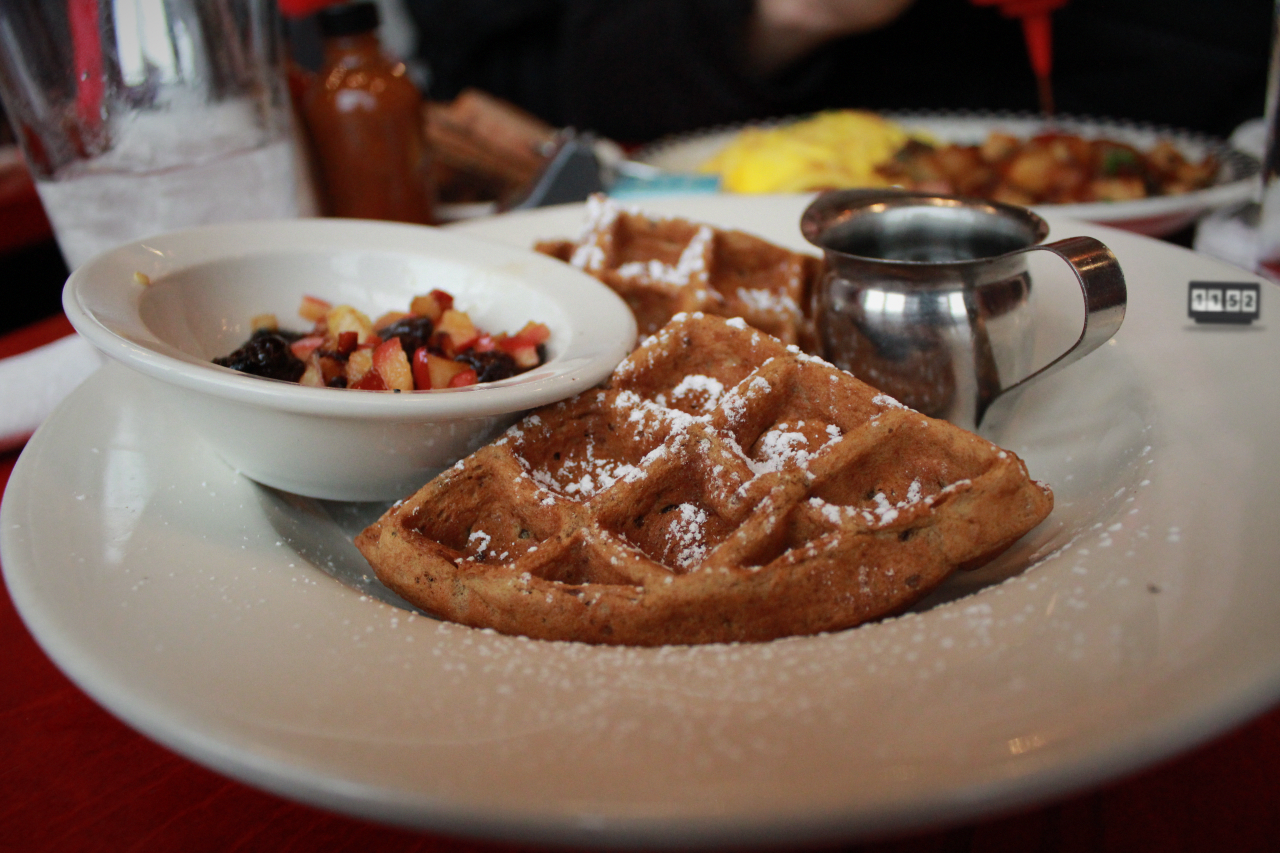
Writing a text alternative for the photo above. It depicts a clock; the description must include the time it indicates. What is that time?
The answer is 11:52
